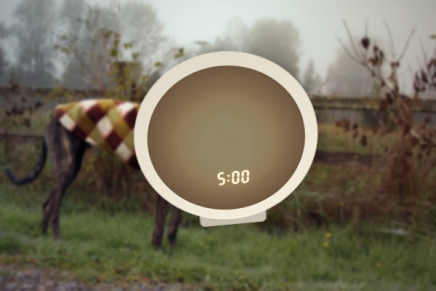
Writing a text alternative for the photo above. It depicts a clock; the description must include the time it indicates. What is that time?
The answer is 5:00
